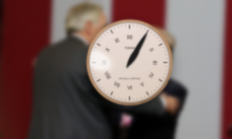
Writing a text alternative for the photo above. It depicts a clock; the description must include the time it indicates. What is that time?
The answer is 1:05
